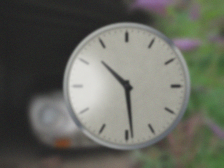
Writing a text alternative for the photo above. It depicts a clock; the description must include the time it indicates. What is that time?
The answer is 10:29
